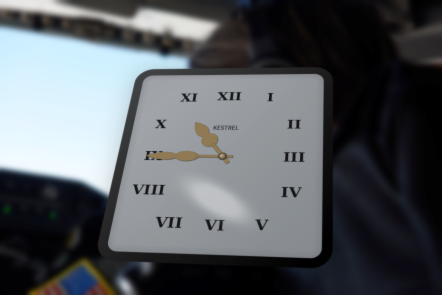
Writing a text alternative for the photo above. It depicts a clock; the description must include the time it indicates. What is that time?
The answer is 10:45
